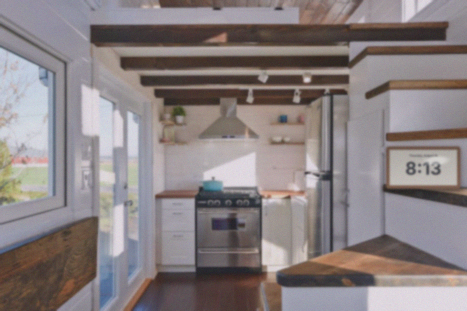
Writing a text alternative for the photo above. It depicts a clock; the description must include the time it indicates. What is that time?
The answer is 8:13
